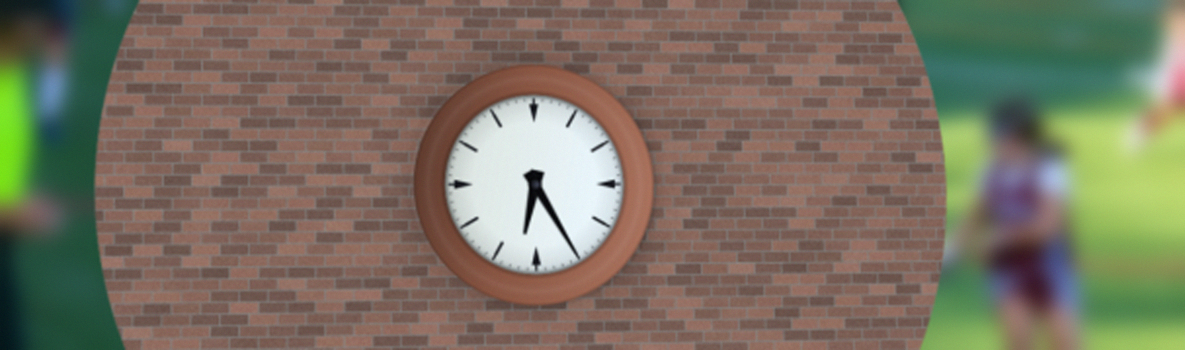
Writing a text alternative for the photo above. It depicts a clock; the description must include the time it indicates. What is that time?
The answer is 6:25
